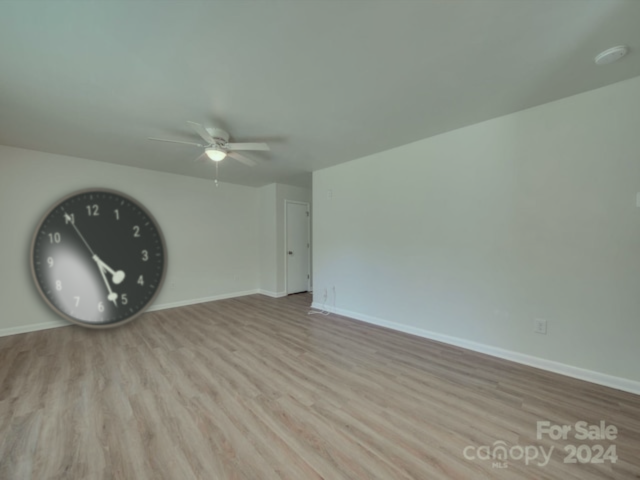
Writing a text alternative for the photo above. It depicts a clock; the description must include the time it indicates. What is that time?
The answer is 4:26:55
